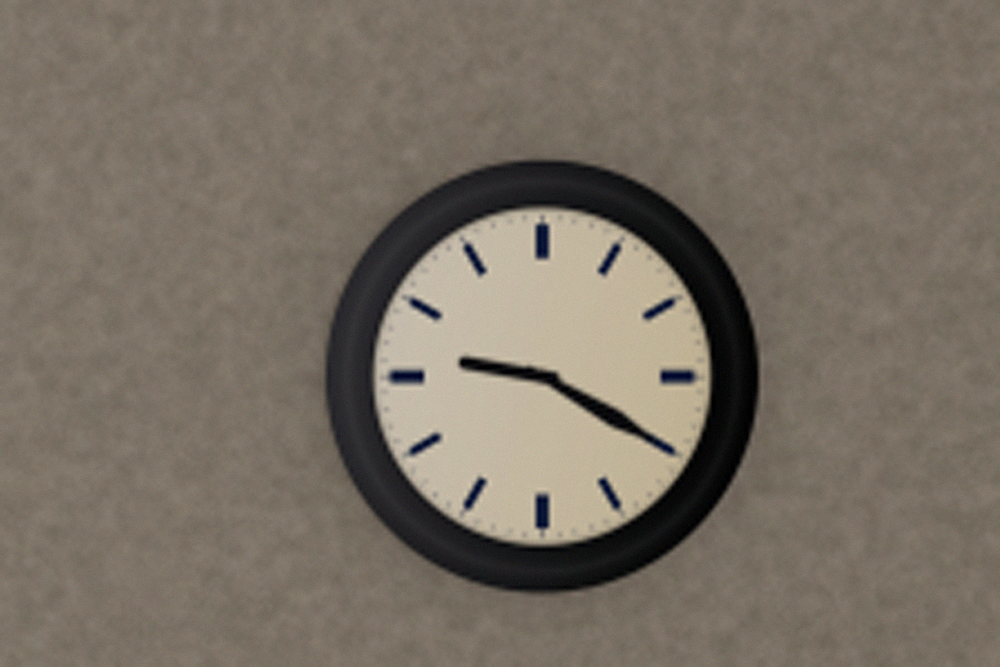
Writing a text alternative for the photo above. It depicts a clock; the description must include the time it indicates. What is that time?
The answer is 9:20
